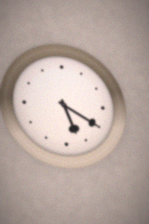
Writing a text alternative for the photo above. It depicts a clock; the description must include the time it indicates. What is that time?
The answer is 5:20
